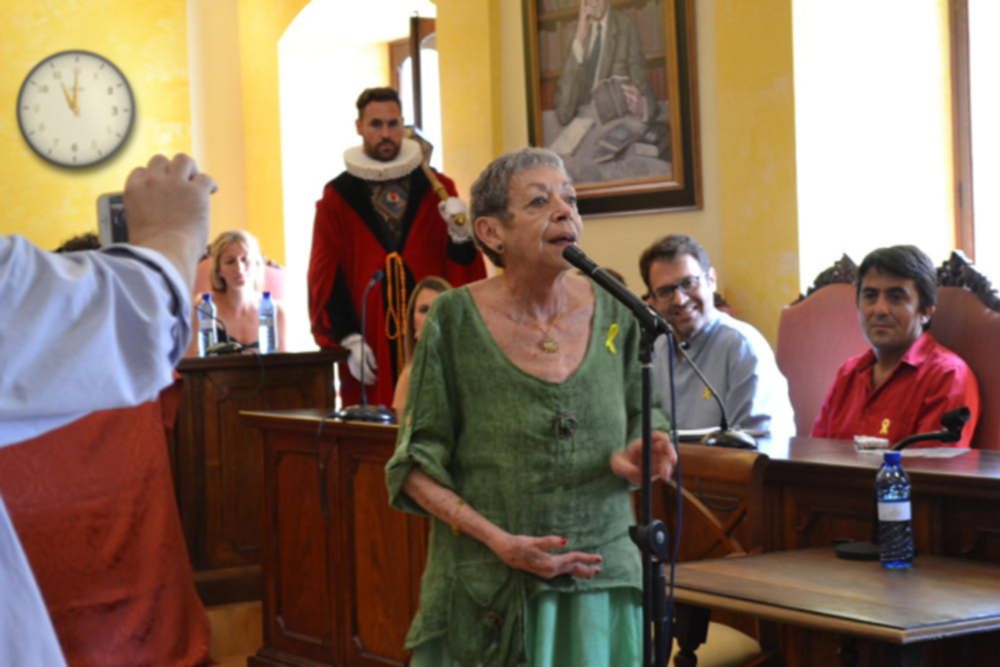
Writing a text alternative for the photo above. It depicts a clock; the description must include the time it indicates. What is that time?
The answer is 11:00
